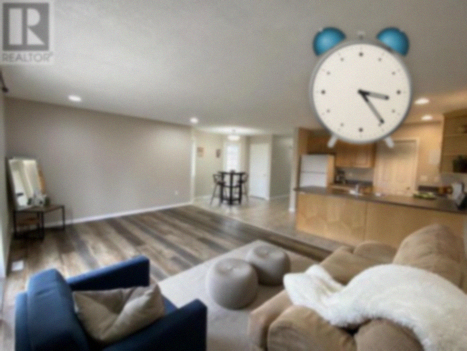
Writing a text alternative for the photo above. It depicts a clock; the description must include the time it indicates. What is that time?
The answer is 3:24
